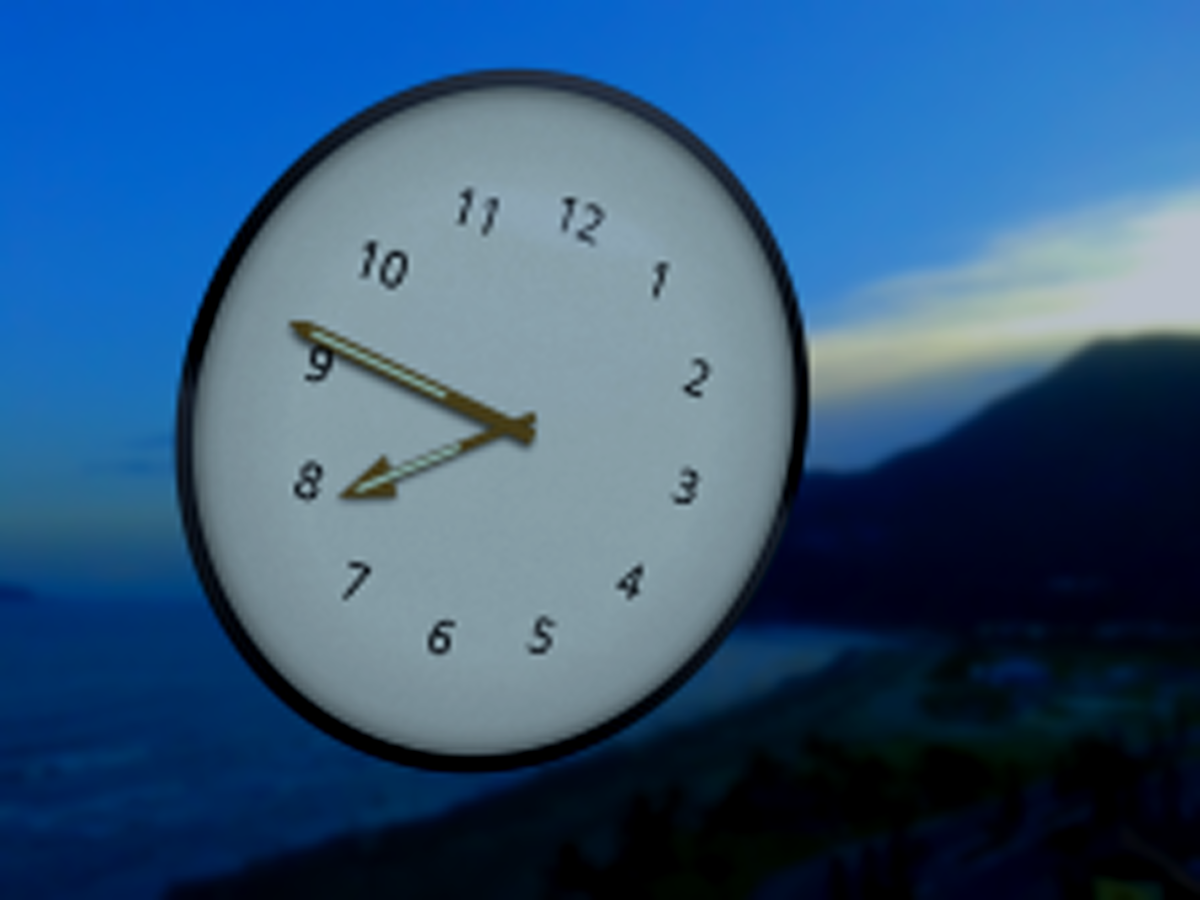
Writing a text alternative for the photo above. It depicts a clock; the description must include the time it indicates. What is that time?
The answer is 7:46
